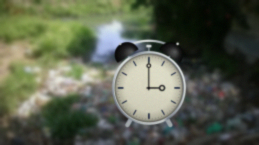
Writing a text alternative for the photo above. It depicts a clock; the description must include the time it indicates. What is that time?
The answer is 3:00
